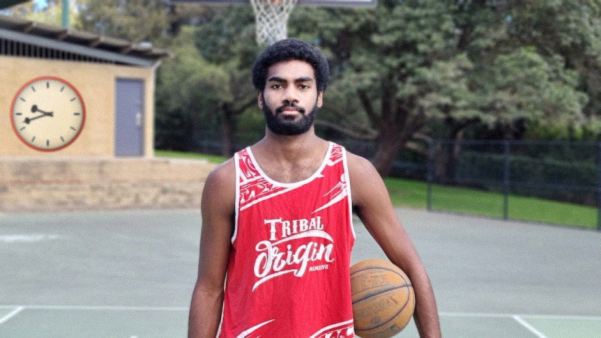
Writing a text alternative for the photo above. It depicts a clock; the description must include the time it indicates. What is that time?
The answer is 9:42
